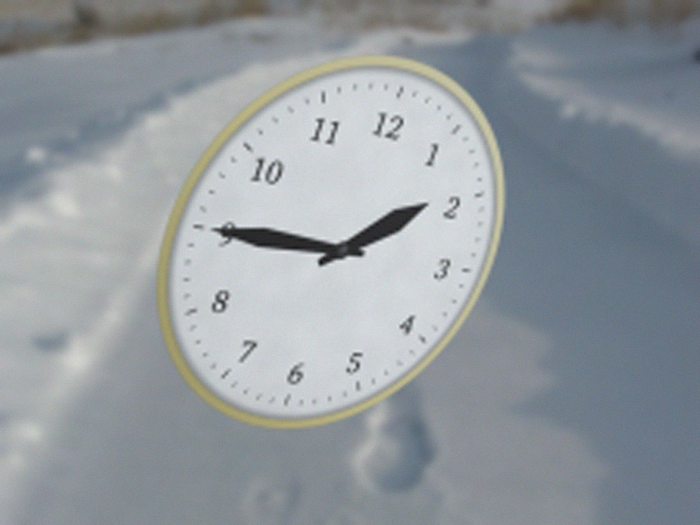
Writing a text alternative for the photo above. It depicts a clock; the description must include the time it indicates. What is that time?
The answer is 1:45
